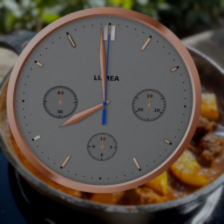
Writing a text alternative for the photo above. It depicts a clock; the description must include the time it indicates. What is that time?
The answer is 7:59
